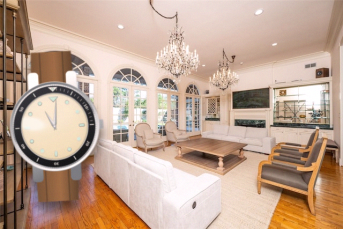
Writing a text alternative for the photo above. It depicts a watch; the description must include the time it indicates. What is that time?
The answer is 11:01
